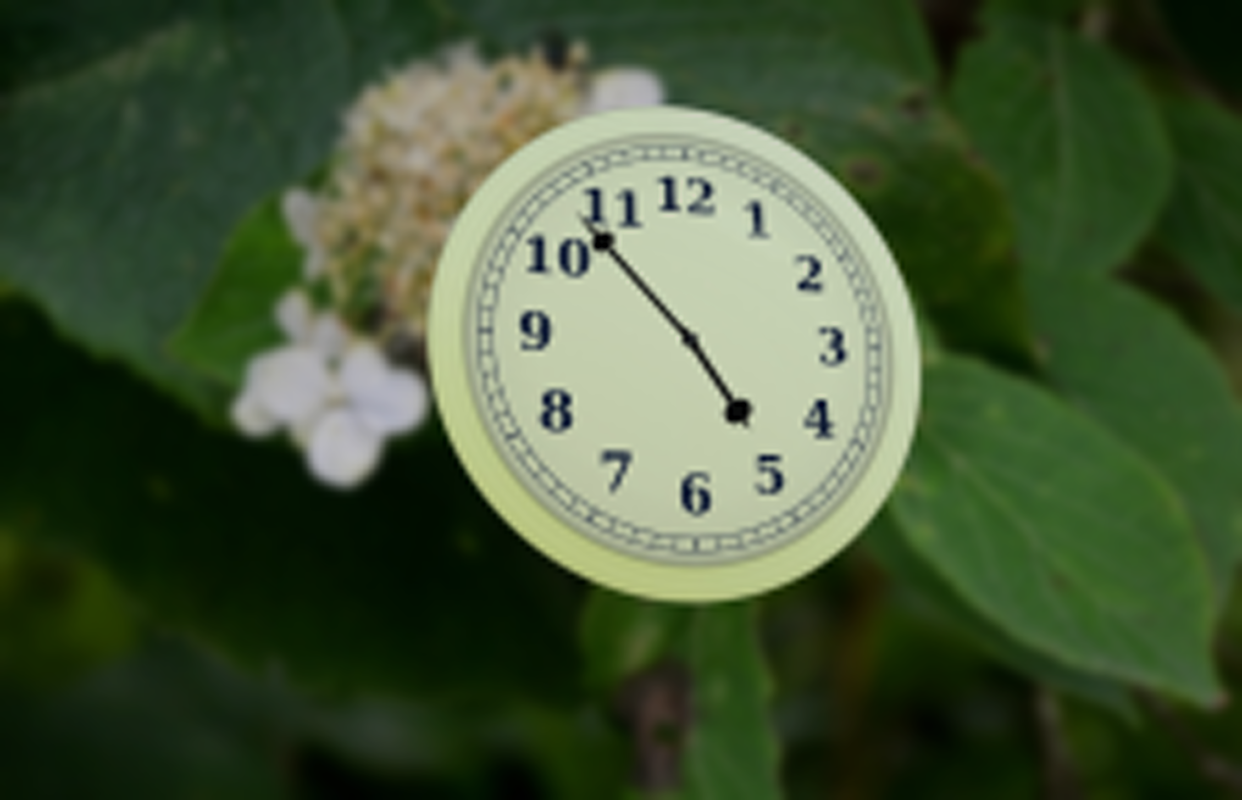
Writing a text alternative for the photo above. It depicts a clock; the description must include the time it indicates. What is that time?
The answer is 4:53
